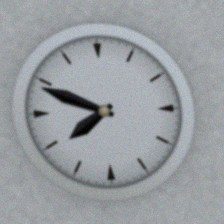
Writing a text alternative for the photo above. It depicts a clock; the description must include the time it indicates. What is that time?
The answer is 7:49
